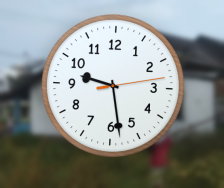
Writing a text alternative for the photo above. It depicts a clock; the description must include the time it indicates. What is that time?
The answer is 9:28:13
